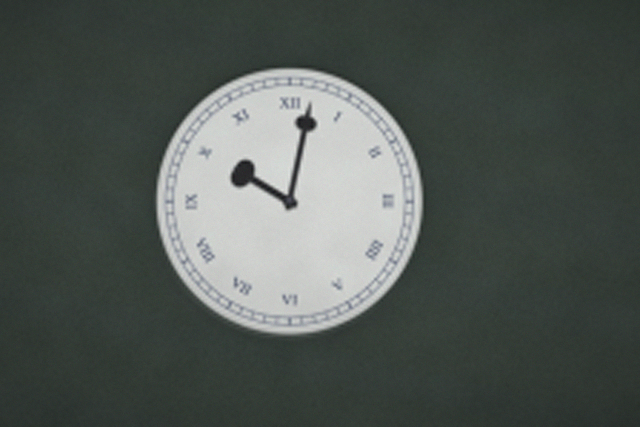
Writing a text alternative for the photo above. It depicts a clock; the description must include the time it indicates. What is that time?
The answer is 10:02
